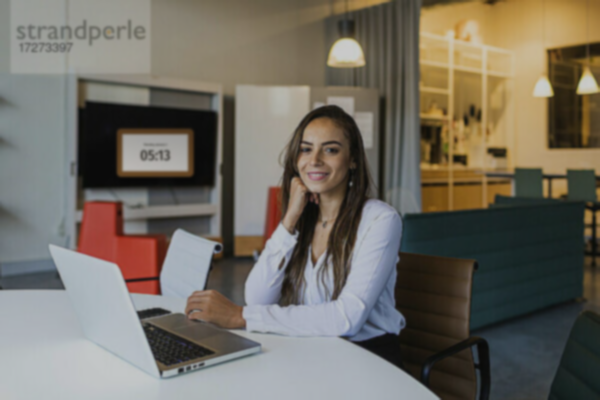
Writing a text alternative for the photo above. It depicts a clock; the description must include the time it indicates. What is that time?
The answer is 5:13
